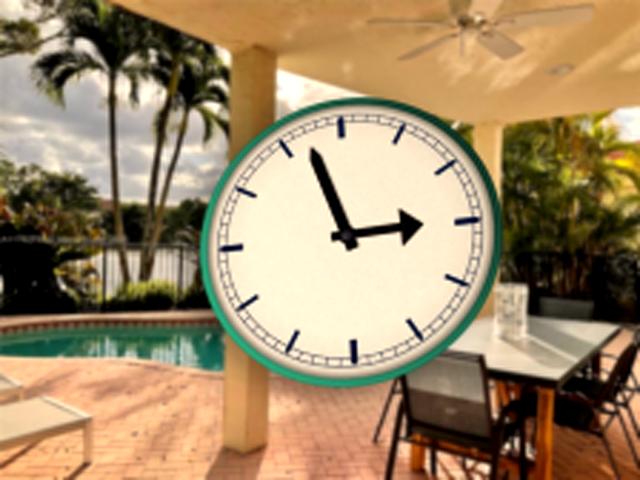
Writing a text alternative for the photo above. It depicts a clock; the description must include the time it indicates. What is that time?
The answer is 2:57
